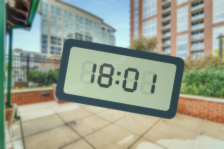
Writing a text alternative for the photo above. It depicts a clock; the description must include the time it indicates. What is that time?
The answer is 18:01
